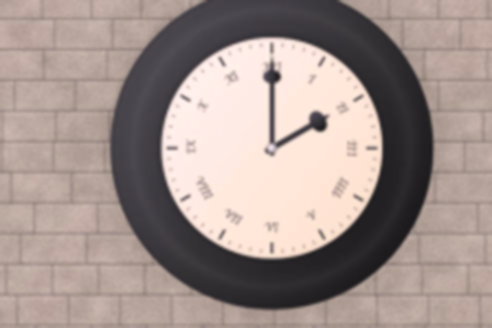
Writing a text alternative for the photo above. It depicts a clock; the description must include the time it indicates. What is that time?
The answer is 2:00
